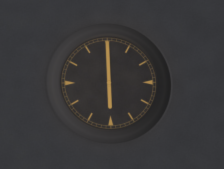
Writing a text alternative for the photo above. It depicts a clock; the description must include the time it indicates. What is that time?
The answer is 6:00
